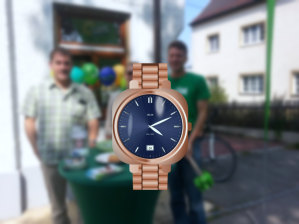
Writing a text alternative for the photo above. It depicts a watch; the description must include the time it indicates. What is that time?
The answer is 4:11
